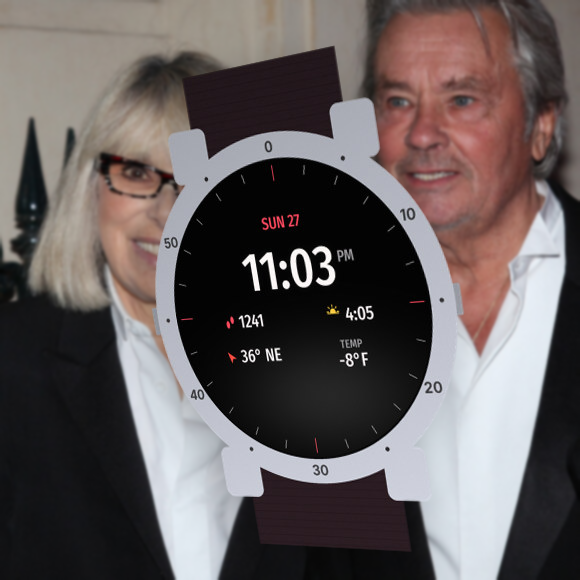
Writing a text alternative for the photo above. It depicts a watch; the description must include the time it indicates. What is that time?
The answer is 11:03
